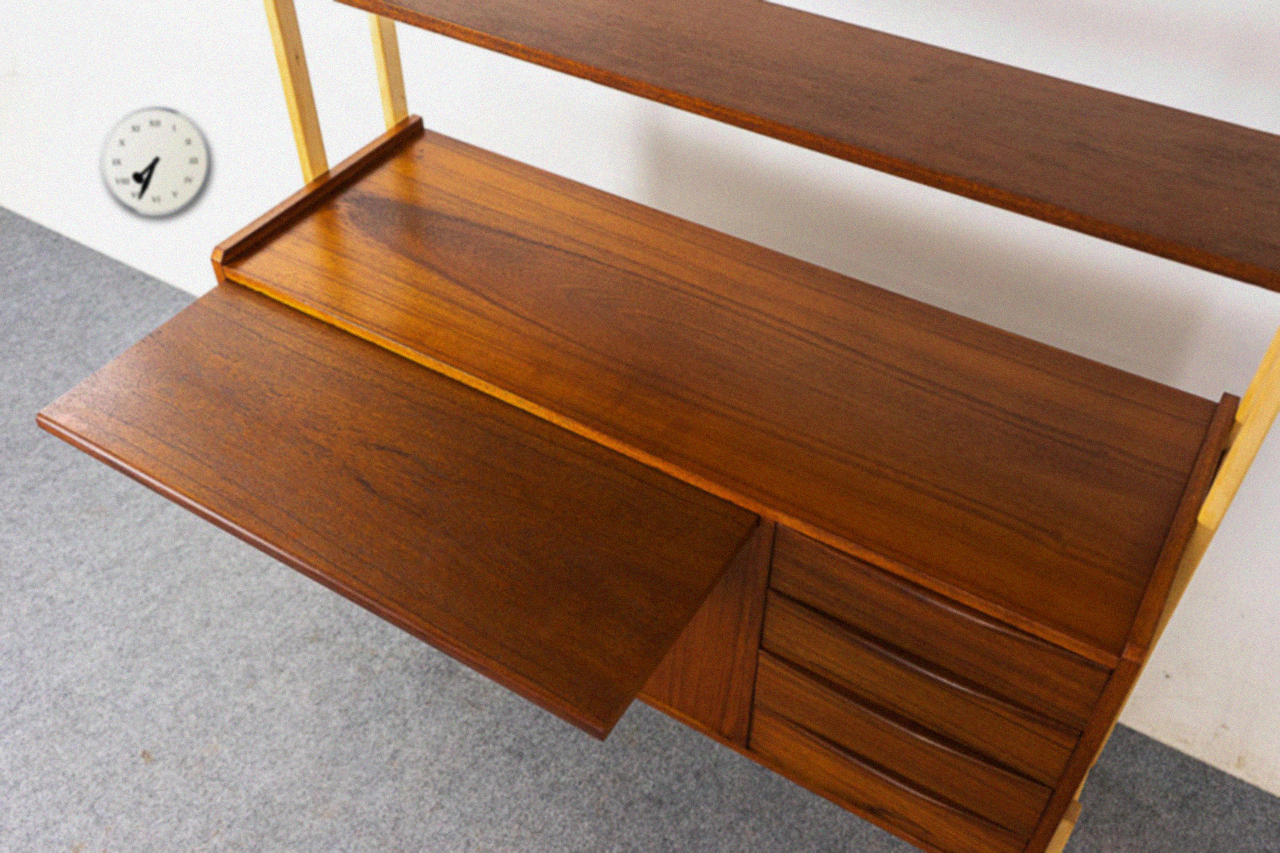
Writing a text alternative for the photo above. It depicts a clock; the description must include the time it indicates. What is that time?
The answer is 7:34
